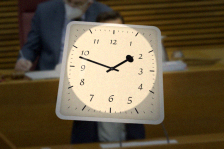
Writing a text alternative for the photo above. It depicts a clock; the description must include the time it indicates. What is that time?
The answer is 1:48
